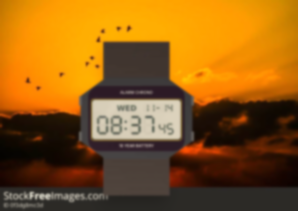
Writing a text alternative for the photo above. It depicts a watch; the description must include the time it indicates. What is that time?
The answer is 8:37
